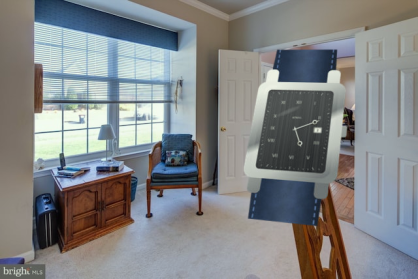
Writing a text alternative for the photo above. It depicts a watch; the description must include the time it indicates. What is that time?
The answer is 5:11
